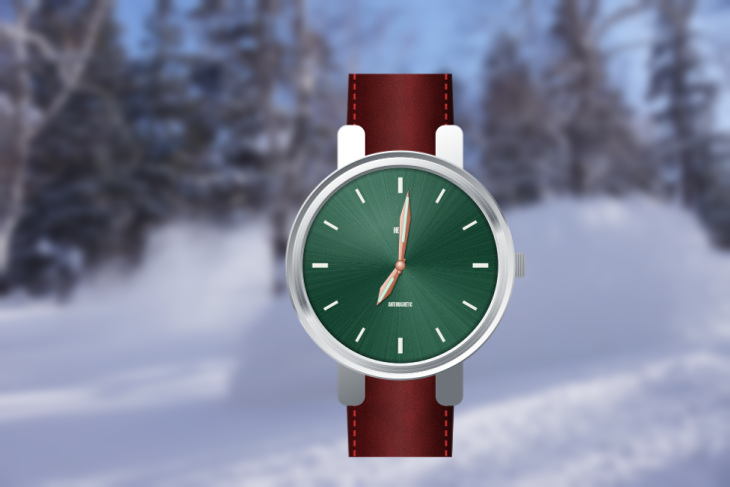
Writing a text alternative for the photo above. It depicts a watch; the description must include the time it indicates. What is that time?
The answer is 7:01
